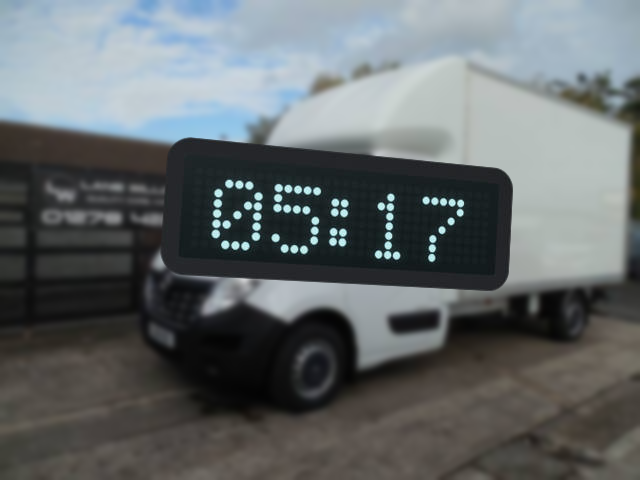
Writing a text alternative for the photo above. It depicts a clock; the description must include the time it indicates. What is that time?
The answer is 5:17
